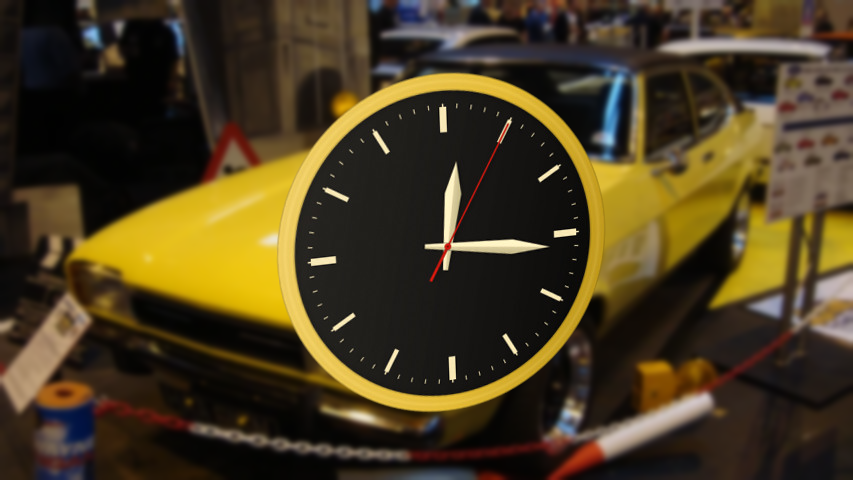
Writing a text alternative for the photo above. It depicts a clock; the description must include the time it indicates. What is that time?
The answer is 12:16:05
